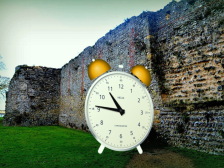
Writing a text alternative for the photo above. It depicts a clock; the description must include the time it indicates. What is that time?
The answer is 10:46
